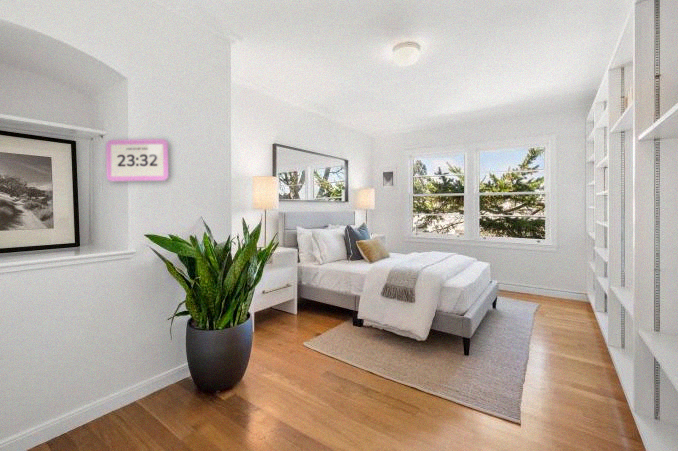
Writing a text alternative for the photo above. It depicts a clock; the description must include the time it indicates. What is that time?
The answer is 23:32
